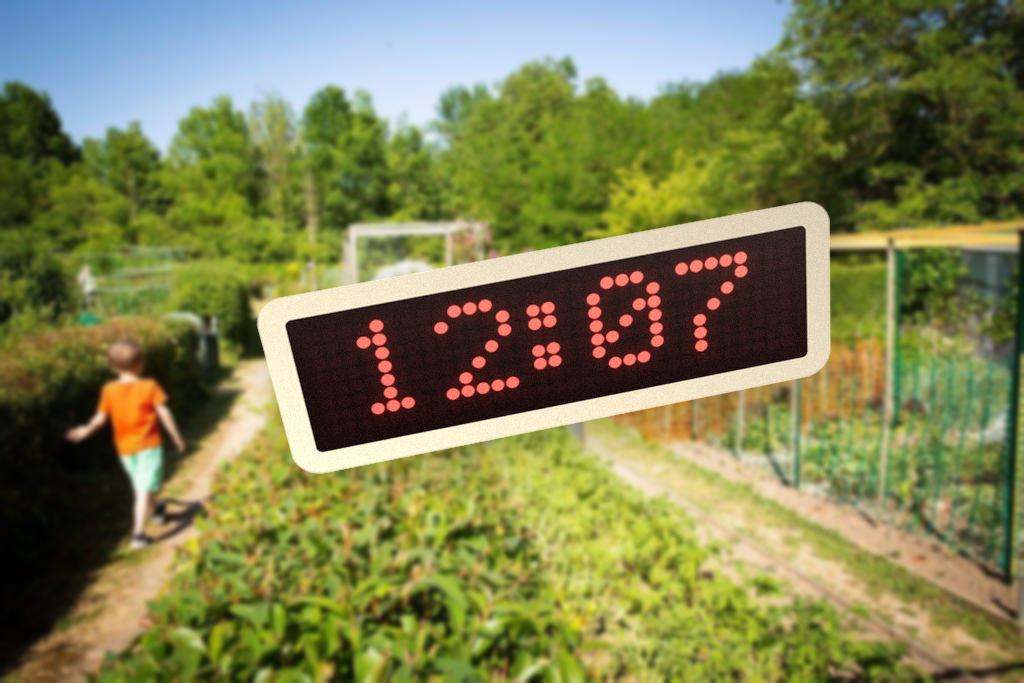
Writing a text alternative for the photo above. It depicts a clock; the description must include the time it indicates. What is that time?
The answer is 12:07
